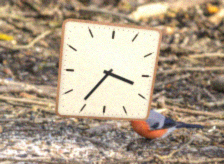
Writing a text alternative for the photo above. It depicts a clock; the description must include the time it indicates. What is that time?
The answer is 3:36
